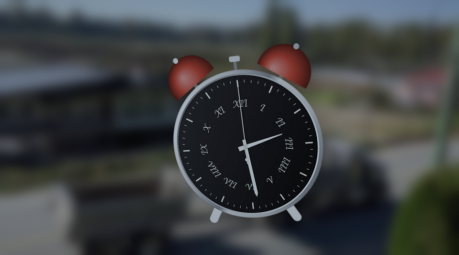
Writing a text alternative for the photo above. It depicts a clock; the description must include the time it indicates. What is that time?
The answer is 2:29:00
